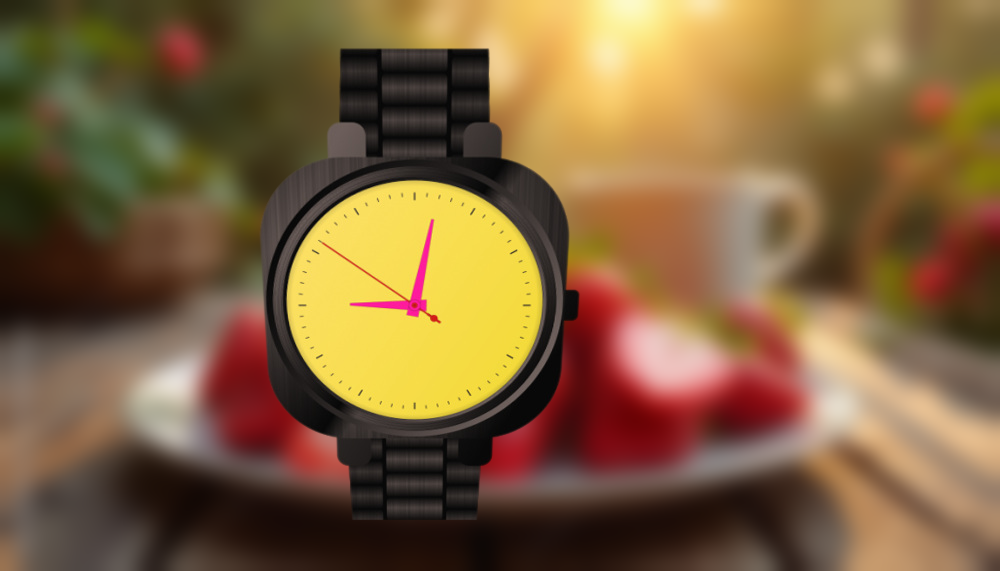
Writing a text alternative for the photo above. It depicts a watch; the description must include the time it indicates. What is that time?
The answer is 9:01:51
